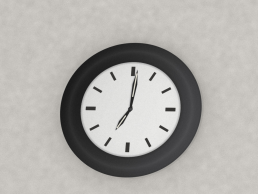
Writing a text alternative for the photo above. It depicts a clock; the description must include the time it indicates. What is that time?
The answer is 7:01
